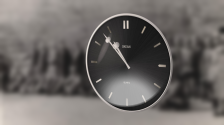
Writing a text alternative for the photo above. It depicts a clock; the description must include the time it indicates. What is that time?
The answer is 10:53
